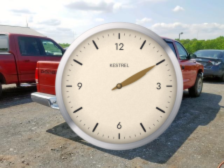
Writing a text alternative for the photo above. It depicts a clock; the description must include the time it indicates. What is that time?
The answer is 2:10
